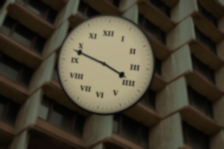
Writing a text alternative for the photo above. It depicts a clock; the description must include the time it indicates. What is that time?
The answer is 3:48
